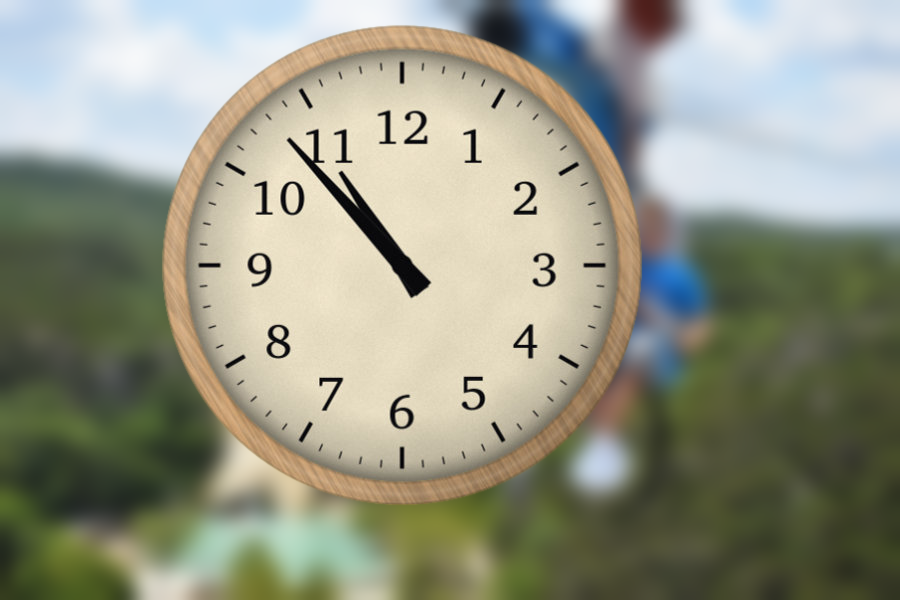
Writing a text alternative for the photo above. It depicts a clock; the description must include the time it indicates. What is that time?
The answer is 10:53
